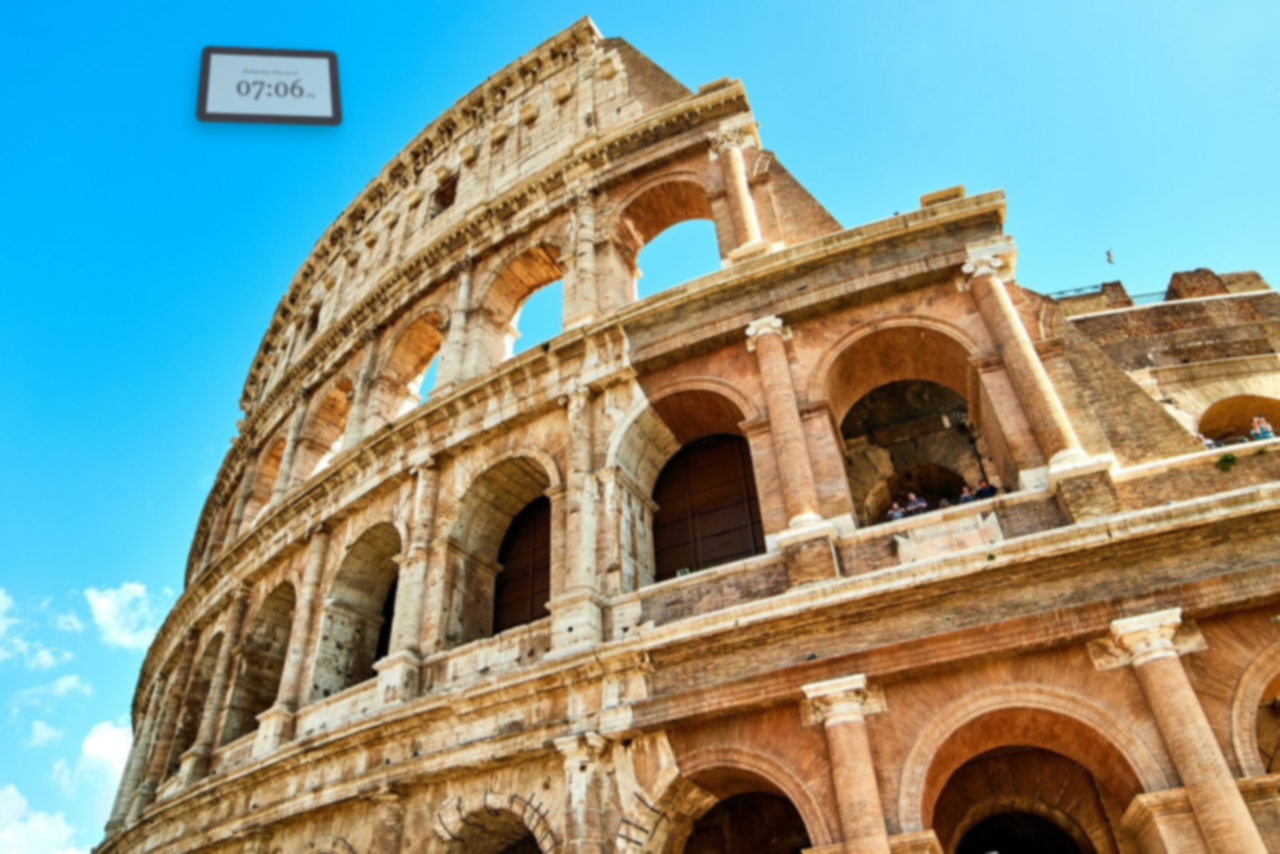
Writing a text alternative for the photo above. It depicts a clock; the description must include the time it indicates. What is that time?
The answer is 7:06
